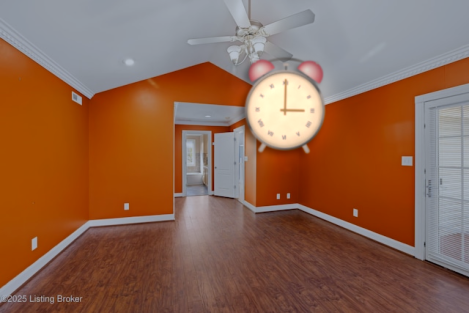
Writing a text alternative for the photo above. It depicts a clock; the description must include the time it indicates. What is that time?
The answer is 3:00
